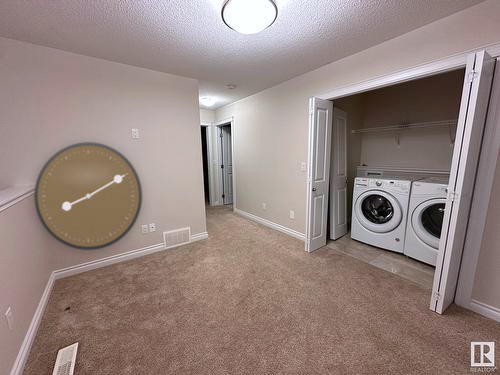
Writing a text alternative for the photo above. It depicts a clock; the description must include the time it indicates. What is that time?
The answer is 8:10
